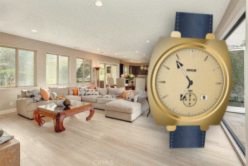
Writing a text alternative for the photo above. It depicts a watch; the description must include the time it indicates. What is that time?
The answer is 6:54
